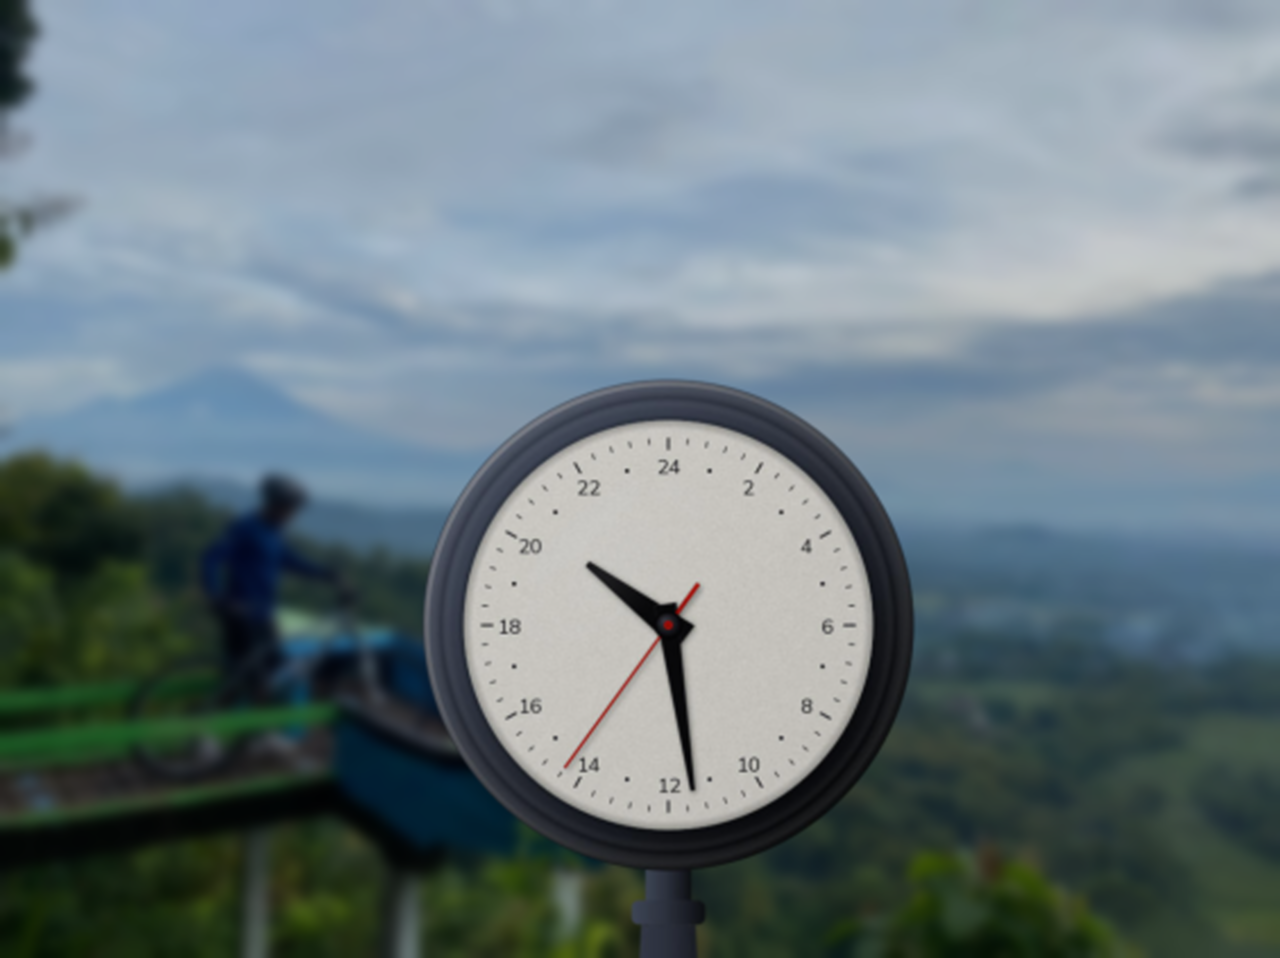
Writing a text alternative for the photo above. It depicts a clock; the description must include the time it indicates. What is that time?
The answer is 20:28:36
